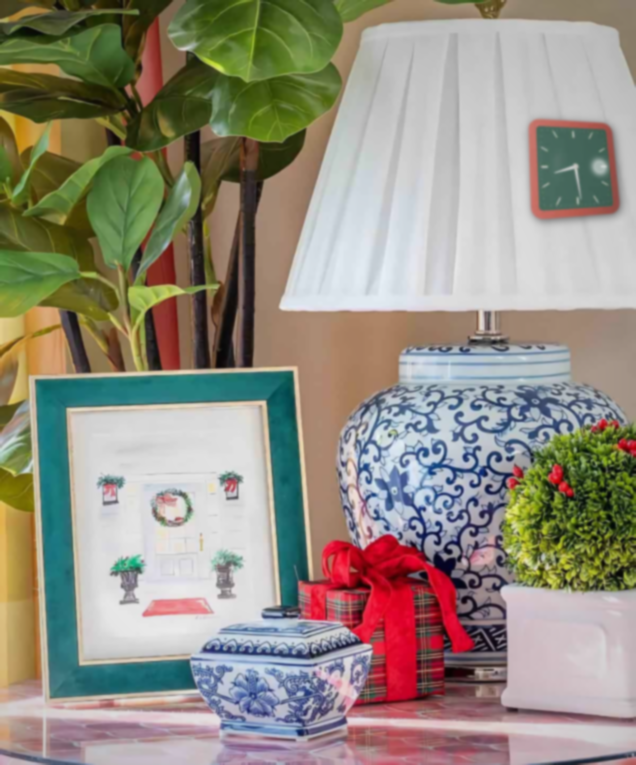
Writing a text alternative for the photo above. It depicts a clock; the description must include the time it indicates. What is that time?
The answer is 8:29
